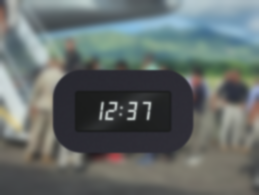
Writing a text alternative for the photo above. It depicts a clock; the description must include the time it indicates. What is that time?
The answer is 12:37
